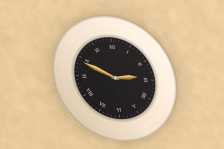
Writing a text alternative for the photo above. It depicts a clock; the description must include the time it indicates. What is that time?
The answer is 2:49
